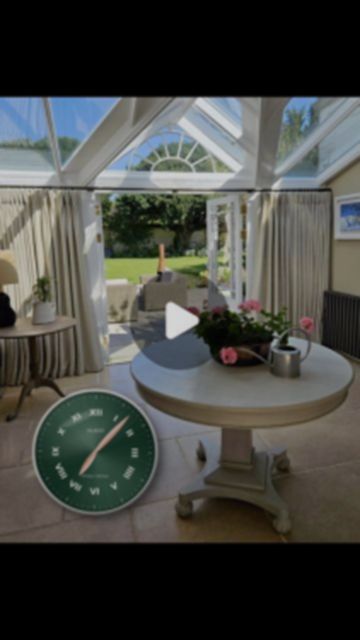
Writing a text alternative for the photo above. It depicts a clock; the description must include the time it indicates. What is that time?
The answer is 7:07
